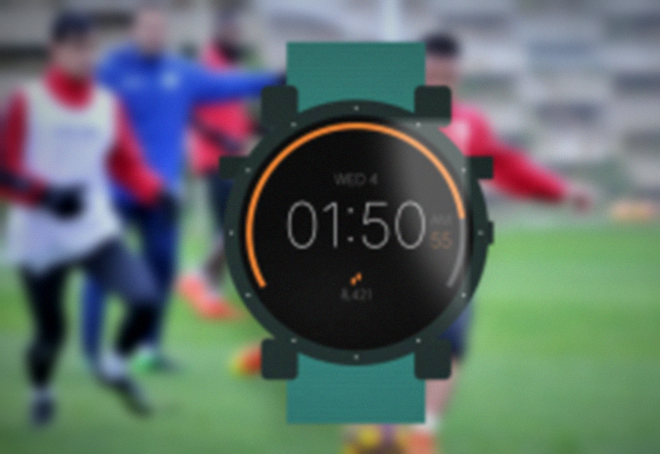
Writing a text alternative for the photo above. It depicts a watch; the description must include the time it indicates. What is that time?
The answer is 1:50
